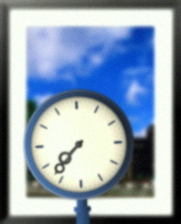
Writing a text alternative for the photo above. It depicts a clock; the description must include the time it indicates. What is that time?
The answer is 7:37
